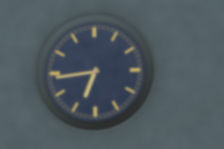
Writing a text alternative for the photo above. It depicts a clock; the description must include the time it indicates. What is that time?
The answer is 6:44
